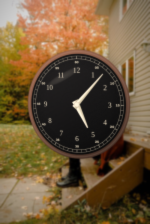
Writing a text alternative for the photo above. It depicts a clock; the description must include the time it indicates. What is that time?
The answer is 5:07
